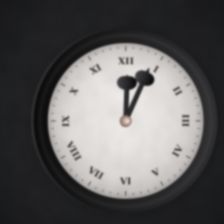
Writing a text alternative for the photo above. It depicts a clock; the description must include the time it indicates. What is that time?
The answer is 12:04
